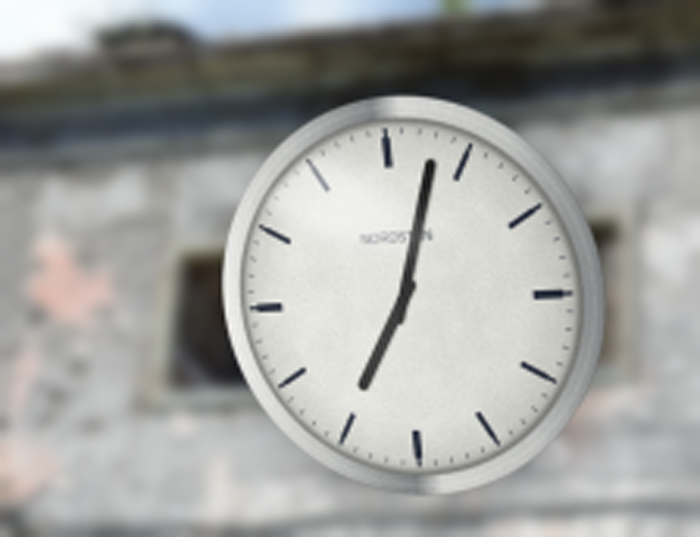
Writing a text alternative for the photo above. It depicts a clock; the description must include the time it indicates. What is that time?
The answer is 7:03
